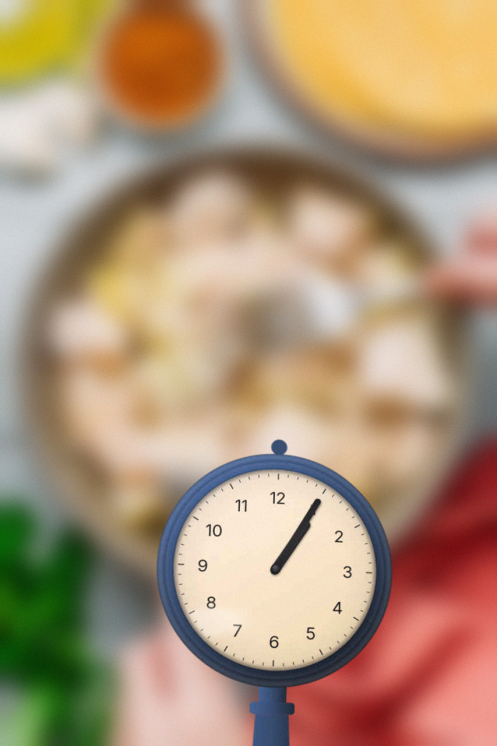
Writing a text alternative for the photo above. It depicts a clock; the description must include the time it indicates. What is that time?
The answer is 1:05
